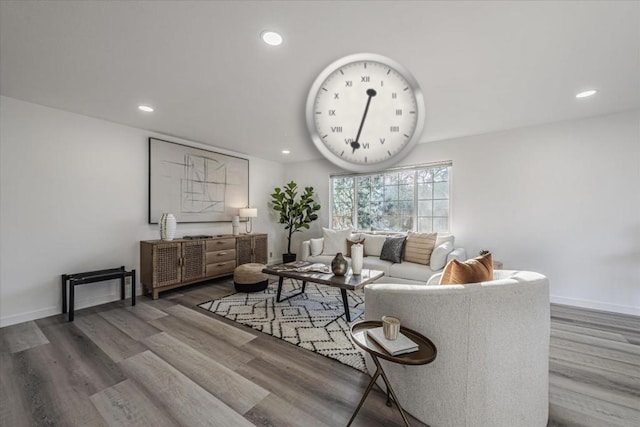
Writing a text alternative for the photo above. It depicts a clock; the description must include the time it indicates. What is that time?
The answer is 12:33
